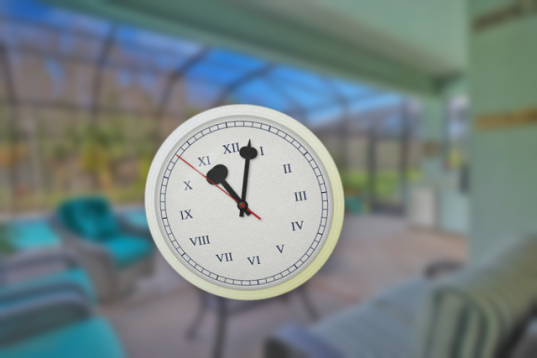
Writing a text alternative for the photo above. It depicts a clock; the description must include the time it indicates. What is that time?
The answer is 11:02:53
